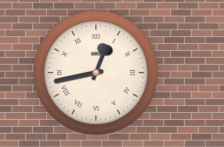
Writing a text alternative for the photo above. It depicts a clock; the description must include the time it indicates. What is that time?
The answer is 12:43
